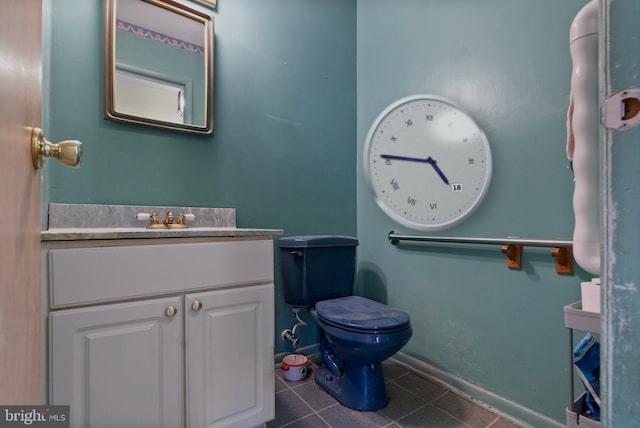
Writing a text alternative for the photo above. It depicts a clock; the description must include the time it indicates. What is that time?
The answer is 4:46
